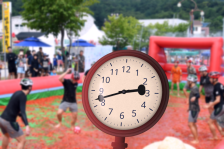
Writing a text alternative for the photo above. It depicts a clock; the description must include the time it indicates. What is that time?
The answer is 2:42
